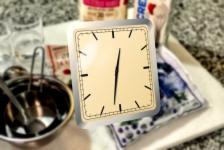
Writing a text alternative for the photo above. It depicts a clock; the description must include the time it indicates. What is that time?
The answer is 12:32
